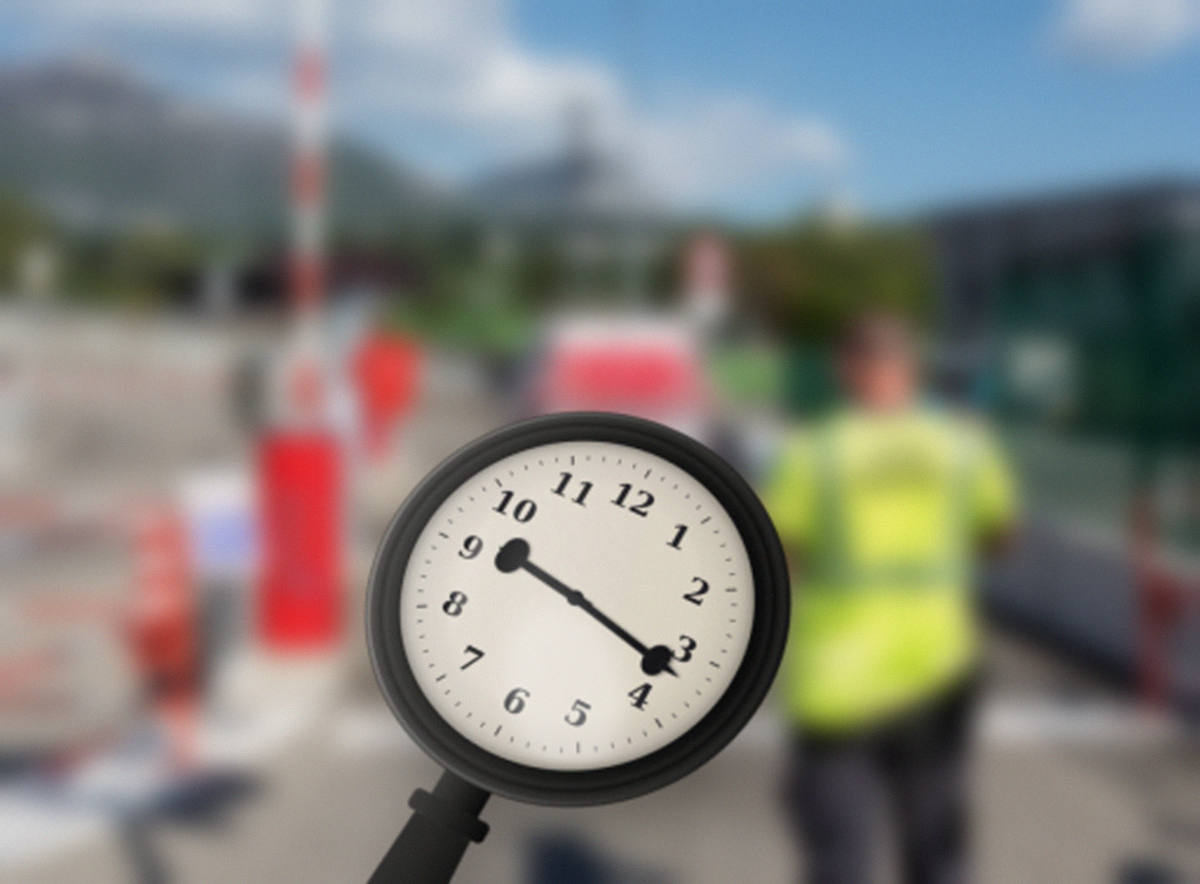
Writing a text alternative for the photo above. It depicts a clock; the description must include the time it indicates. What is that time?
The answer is 9:17
